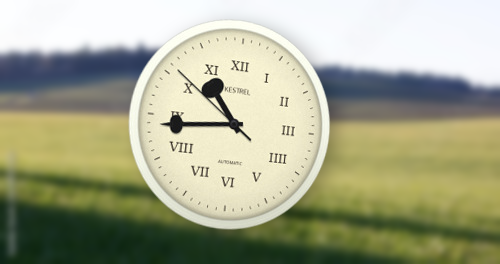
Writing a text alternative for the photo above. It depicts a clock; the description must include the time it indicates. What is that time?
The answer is 10:43:51
